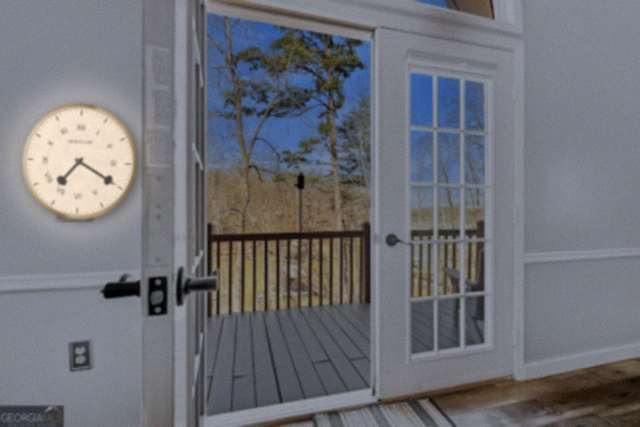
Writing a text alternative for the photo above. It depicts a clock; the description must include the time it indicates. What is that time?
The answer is 7:20
